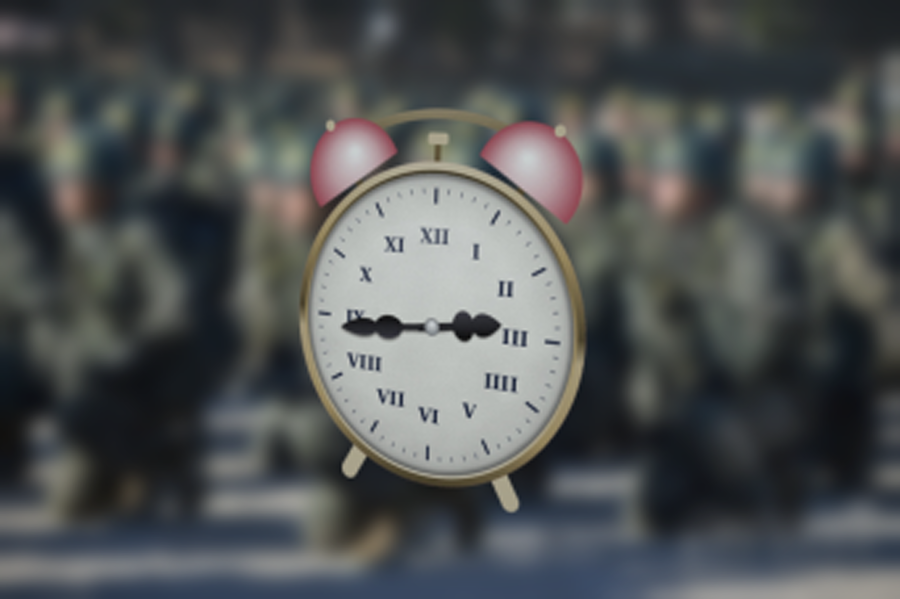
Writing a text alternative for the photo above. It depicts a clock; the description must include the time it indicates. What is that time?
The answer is 2:44
